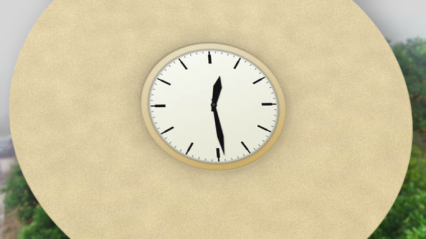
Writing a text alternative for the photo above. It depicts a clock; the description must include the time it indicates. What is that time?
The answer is 12:29
